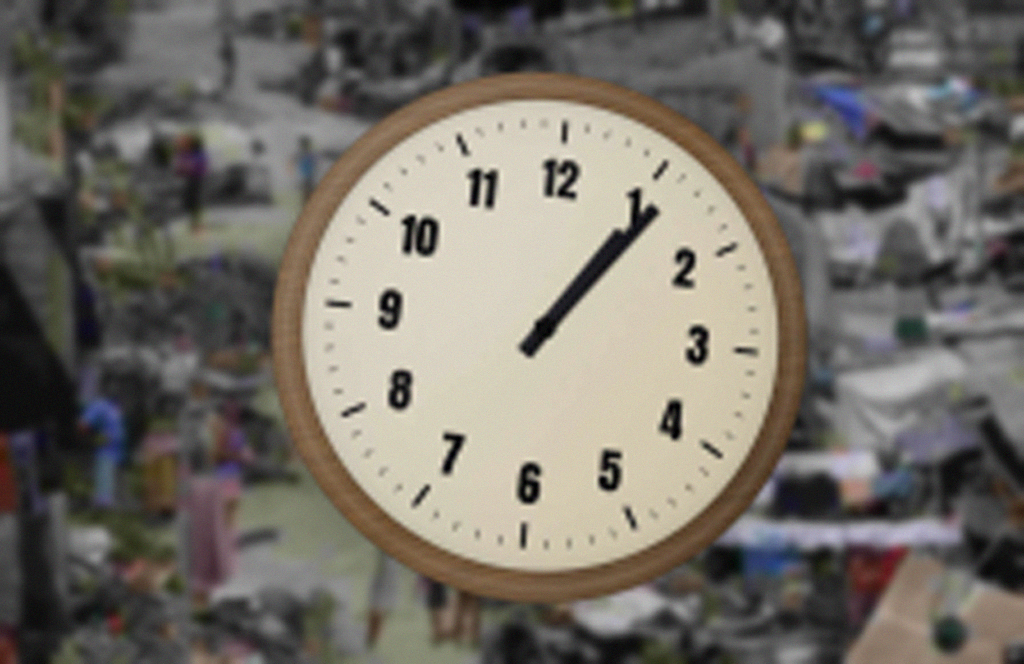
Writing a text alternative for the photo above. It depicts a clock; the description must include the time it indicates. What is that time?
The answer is 1:06
